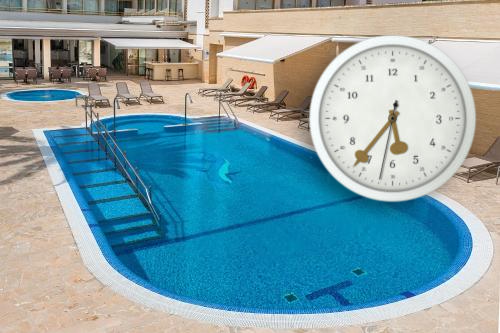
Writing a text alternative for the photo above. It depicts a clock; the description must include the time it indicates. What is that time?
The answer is 5:36:32
